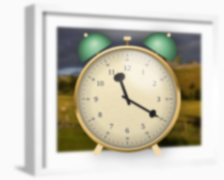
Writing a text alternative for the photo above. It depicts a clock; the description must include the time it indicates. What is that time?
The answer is 11:20
